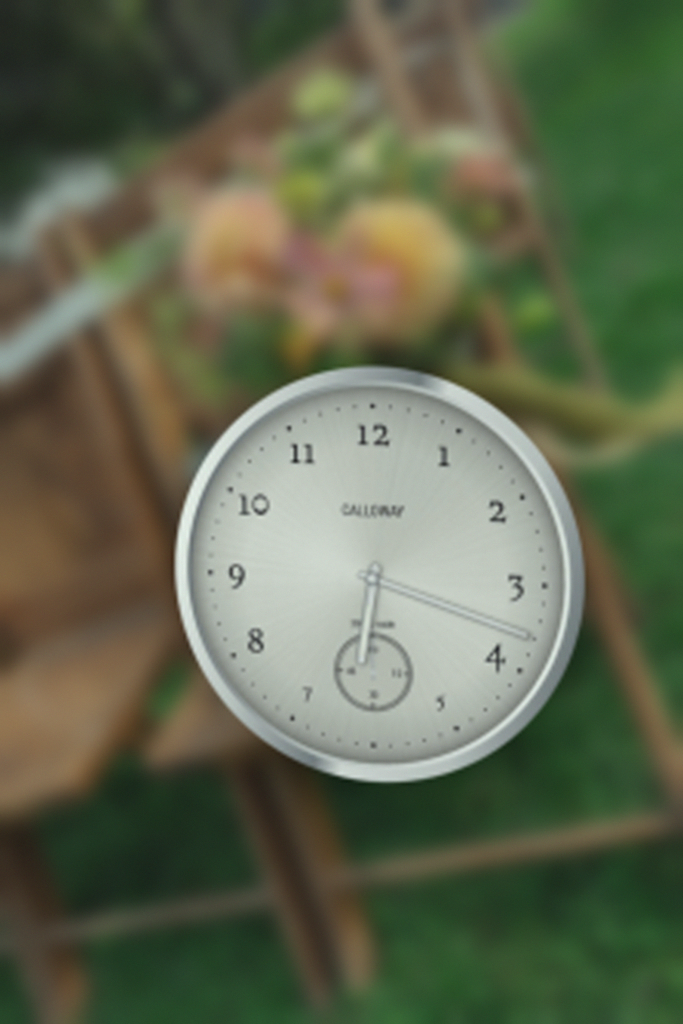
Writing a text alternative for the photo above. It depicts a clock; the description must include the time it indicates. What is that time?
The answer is 6:18
